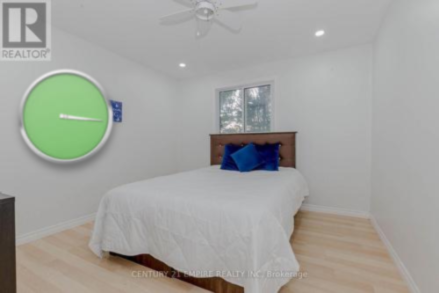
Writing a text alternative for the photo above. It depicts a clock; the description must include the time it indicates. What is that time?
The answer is 3:16
